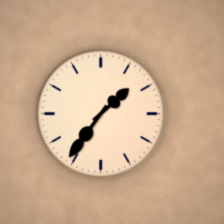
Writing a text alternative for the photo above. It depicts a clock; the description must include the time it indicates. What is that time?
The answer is 1:36
